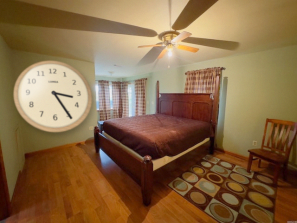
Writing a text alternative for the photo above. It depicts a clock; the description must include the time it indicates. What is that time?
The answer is 3:25
